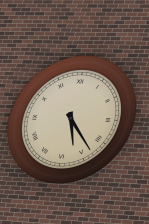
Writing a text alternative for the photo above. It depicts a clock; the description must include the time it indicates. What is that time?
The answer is 5:23
